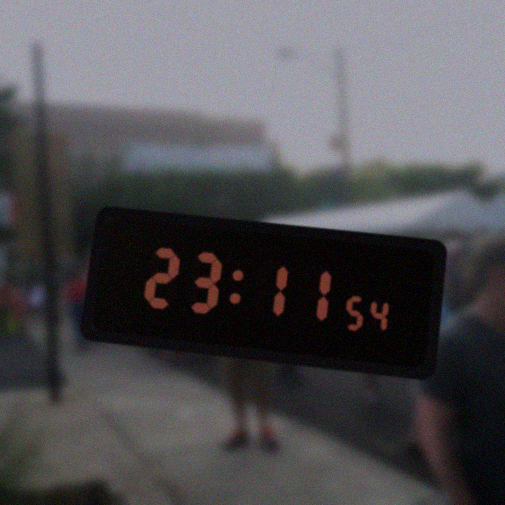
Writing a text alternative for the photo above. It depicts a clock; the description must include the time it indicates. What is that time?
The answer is 23:11:54
